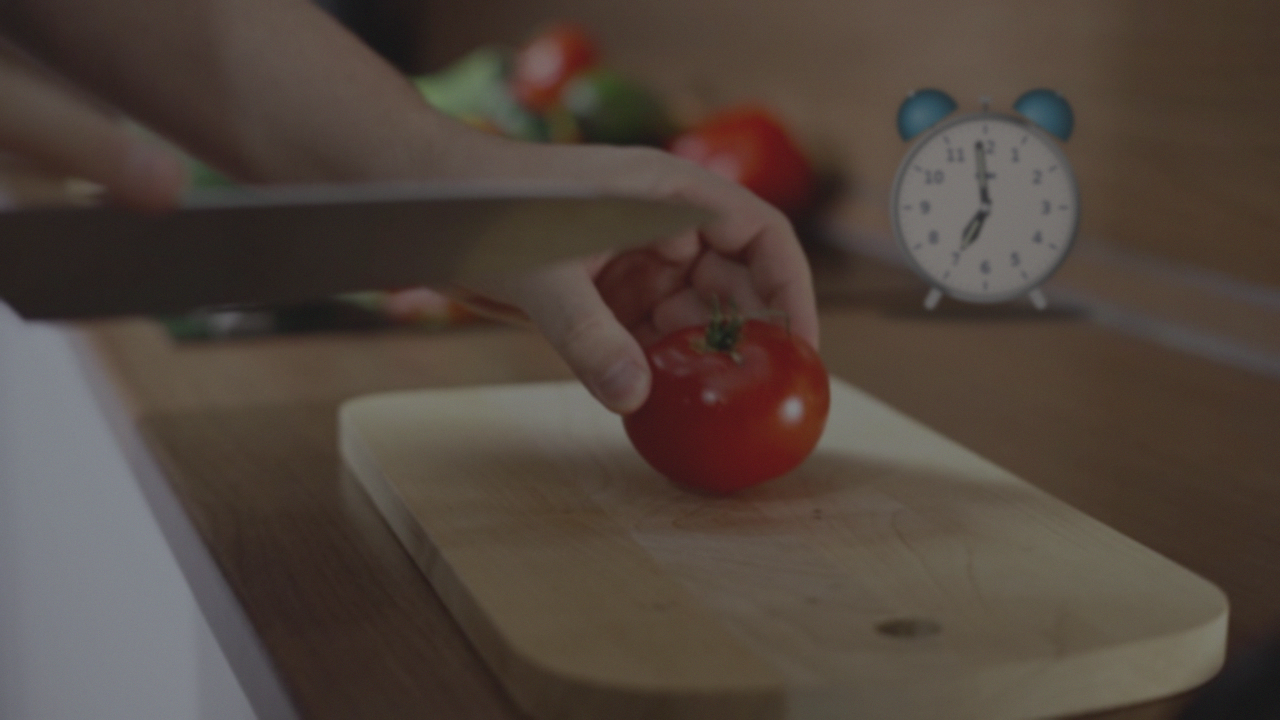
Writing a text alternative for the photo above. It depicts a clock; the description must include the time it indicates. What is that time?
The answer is 6:59
